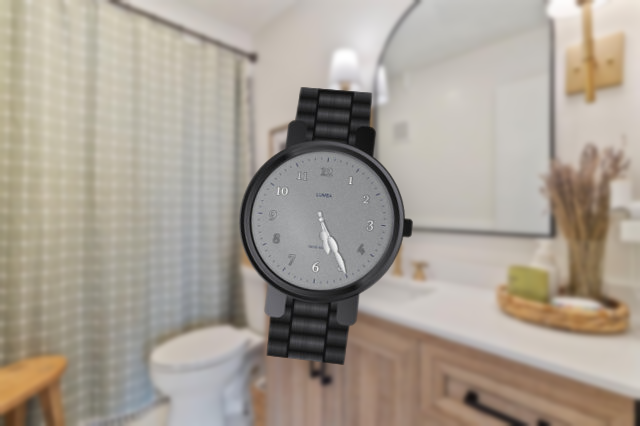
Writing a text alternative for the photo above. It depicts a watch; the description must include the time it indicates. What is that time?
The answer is 5:25
